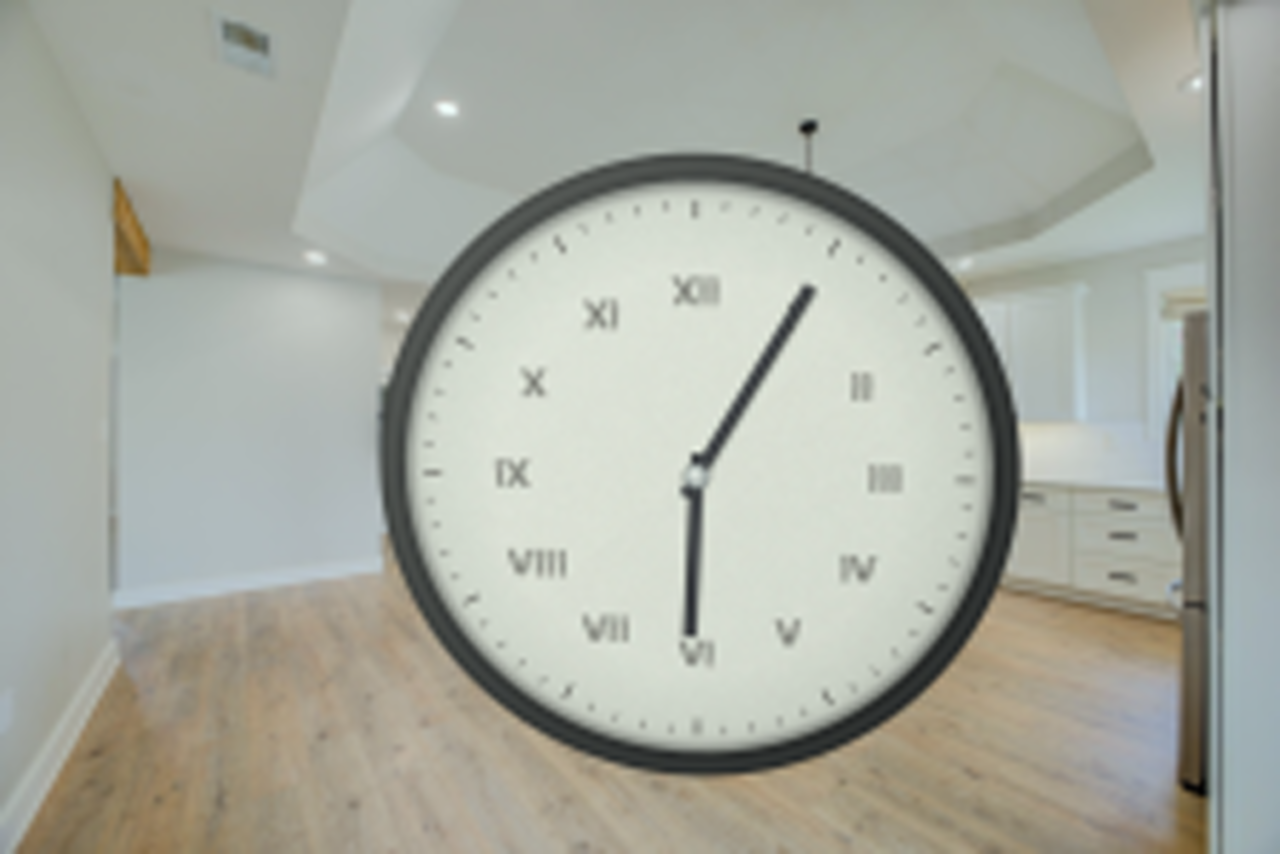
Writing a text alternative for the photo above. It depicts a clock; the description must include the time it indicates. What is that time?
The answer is 6:05
